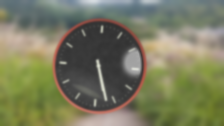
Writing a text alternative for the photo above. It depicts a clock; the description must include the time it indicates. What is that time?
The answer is 5:27
